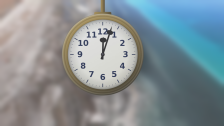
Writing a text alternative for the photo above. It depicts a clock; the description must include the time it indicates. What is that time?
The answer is 12:03
